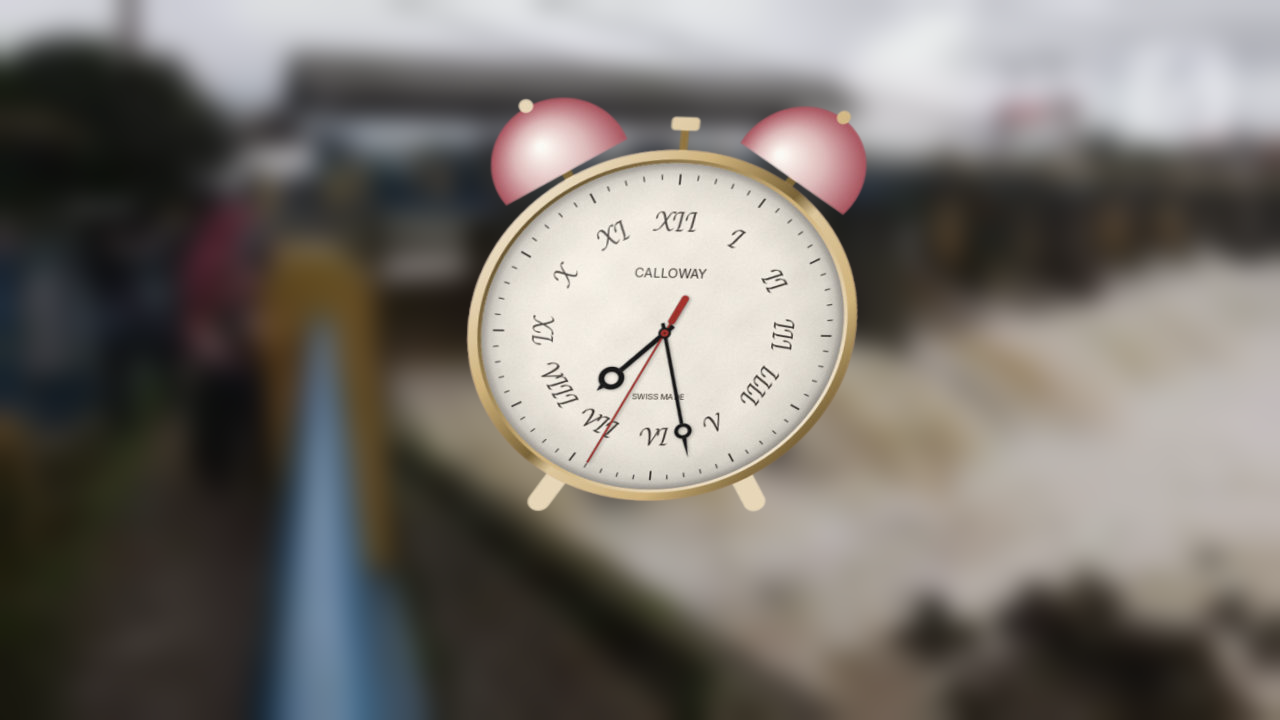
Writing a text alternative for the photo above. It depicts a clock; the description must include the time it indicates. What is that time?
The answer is 7:27:34
